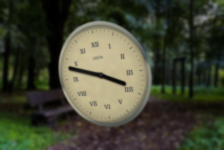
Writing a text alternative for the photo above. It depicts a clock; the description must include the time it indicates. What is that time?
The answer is 3:48
